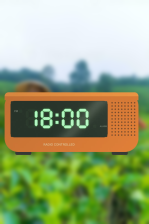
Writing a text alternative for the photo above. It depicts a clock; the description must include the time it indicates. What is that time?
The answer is 18:00
